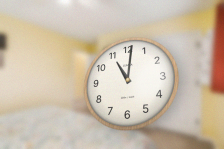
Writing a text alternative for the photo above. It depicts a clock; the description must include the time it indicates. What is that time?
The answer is 11:01
